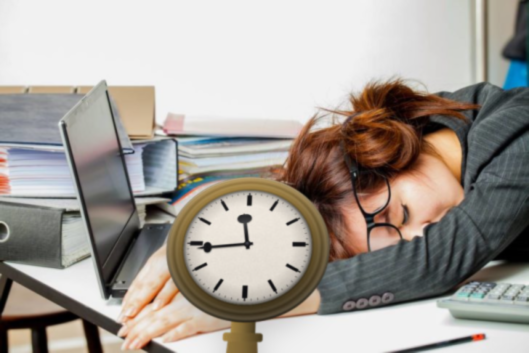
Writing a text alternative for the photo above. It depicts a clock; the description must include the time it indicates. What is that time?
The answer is 11:44
